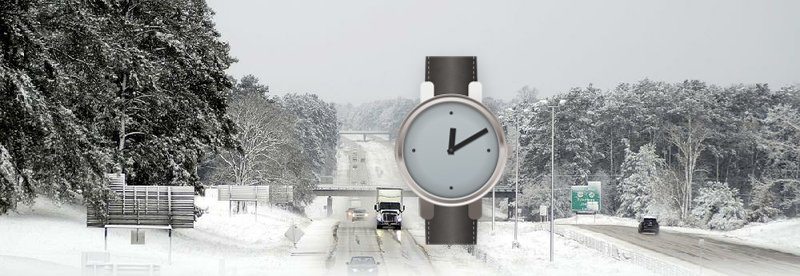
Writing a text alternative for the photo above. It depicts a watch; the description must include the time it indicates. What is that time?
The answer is 12:10
